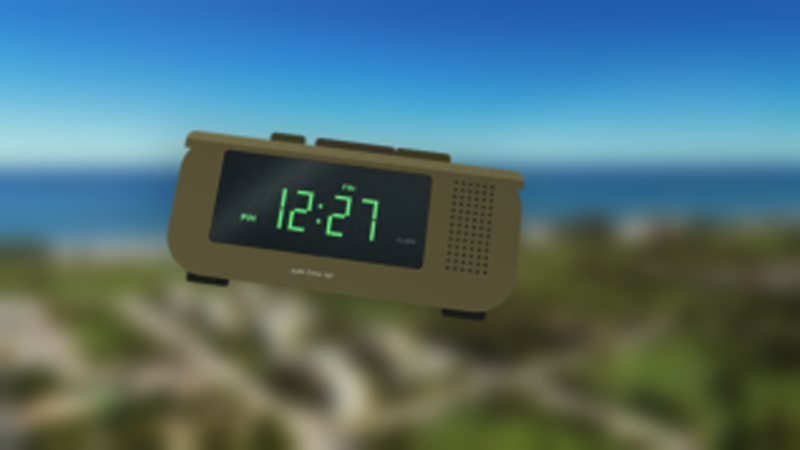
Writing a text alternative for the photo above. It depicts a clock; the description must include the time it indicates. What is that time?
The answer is 12:27
